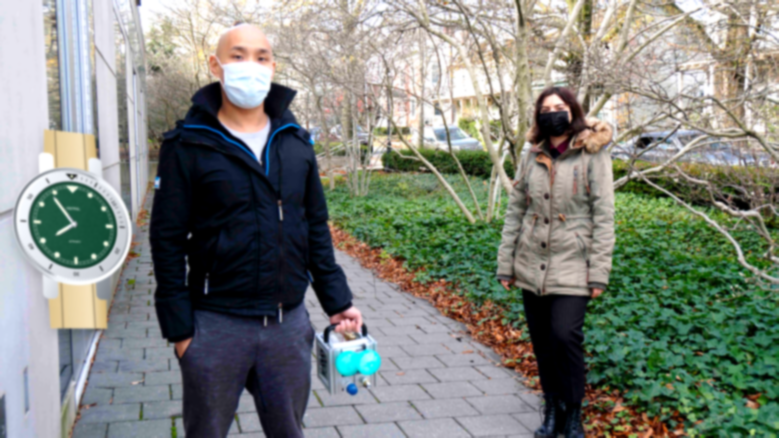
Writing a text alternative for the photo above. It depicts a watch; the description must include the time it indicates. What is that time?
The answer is 7:54
